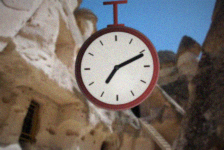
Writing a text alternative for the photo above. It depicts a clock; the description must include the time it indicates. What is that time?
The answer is 7:11
